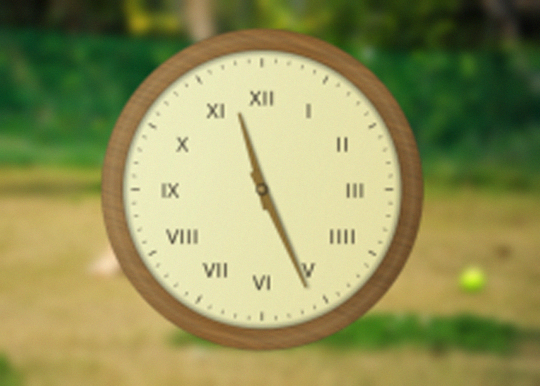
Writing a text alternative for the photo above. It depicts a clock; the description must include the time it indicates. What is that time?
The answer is 11:26
